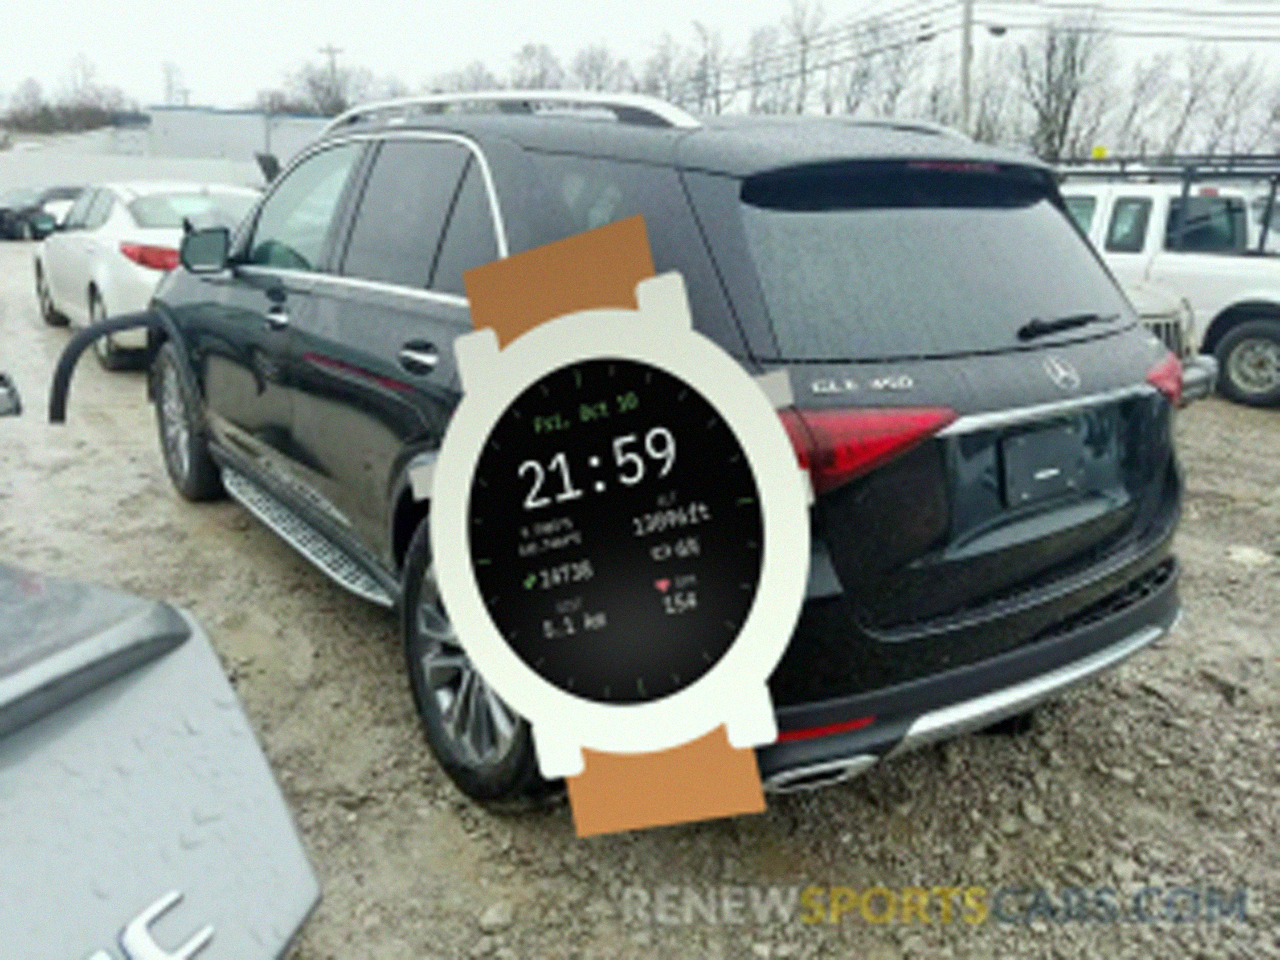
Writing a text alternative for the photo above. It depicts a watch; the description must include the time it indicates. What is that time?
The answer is 21:59
